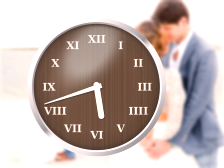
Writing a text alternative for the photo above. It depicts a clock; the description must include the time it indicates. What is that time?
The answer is 5:42
